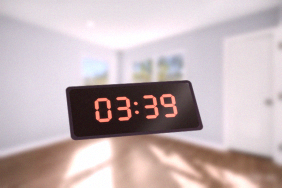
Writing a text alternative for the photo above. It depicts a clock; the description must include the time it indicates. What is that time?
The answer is 3:39
